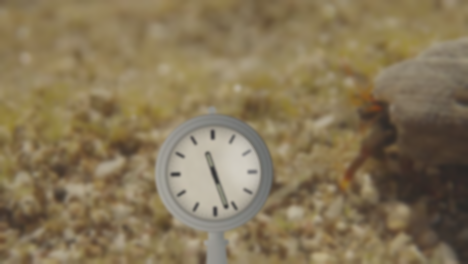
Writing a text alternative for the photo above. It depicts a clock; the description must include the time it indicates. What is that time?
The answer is 11:27
